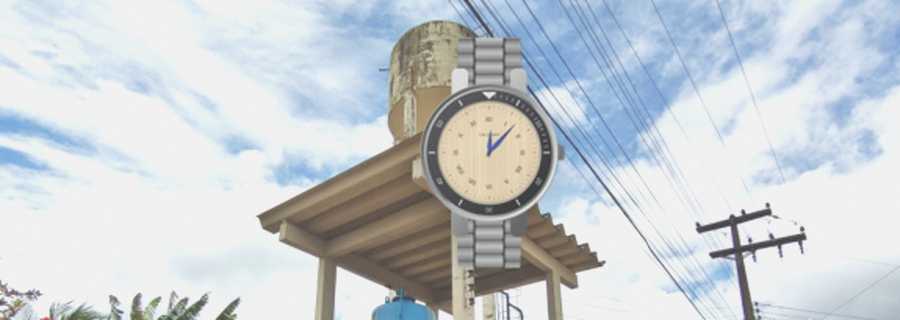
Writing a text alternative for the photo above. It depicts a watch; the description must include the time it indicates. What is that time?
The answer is 12:07
